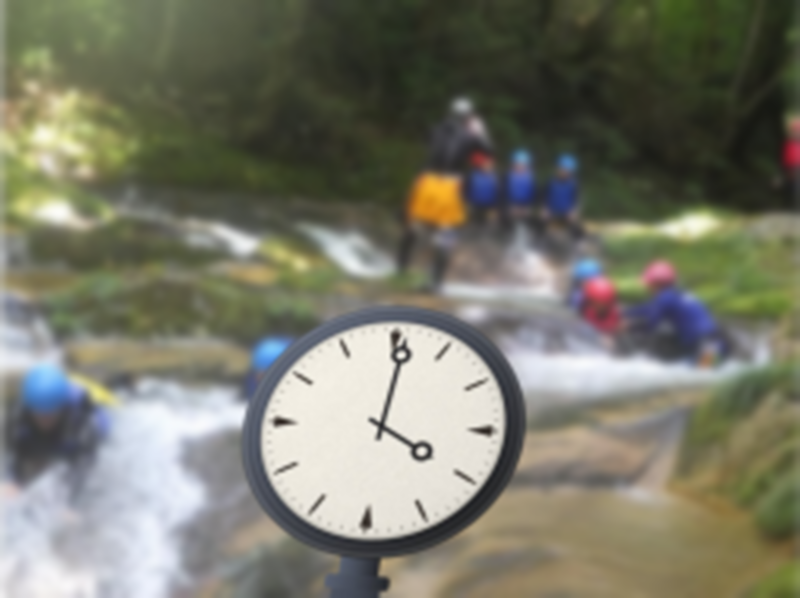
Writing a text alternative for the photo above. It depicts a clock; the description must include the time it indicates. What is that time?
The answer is 4:01
